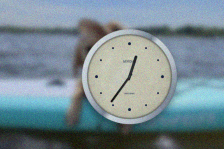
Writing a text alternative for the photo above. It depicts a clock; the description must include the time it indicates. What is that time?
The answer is 12:36
